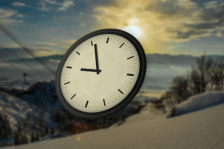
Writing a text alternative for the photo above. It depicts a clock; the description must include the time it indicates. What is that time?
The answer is 8:56
